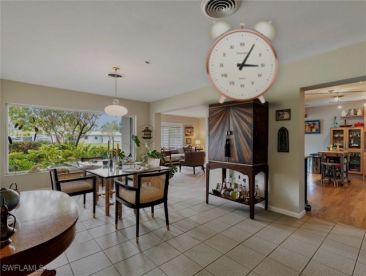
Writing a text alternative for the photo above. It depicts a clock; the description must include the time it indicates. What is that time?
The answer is 3:05
